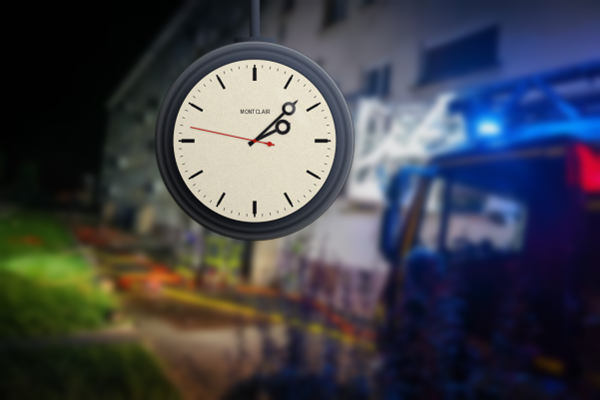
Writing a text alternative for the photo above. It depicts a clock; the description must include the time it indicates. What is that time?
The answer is 2:07:47
